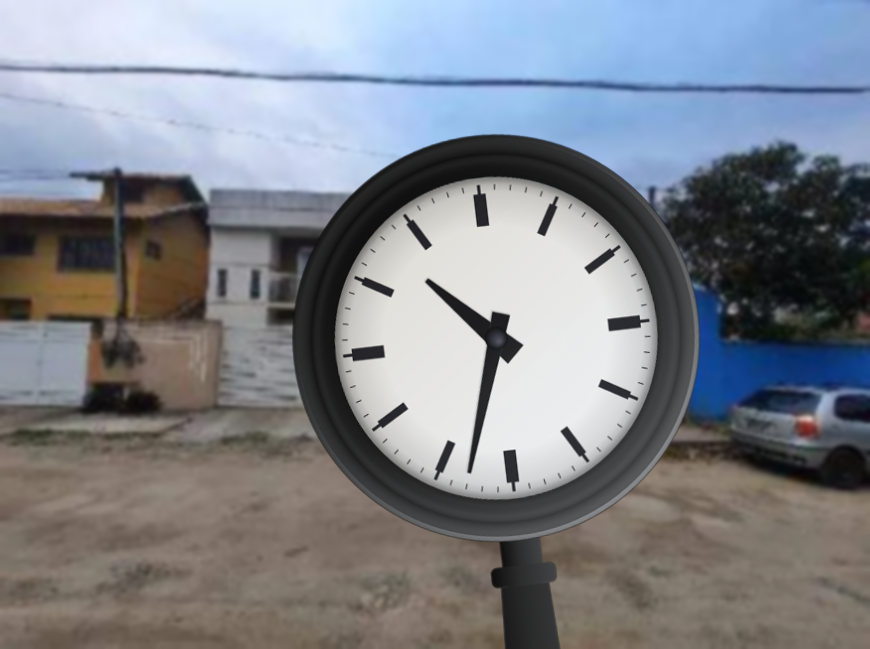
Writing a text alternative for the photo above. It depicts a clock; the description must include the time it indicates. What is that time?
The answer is 10:33
